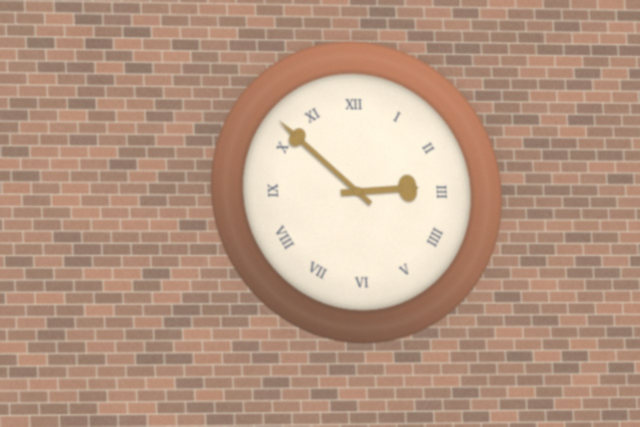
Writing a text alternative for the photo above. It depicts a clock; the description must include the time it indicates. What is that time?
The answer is 2:52
